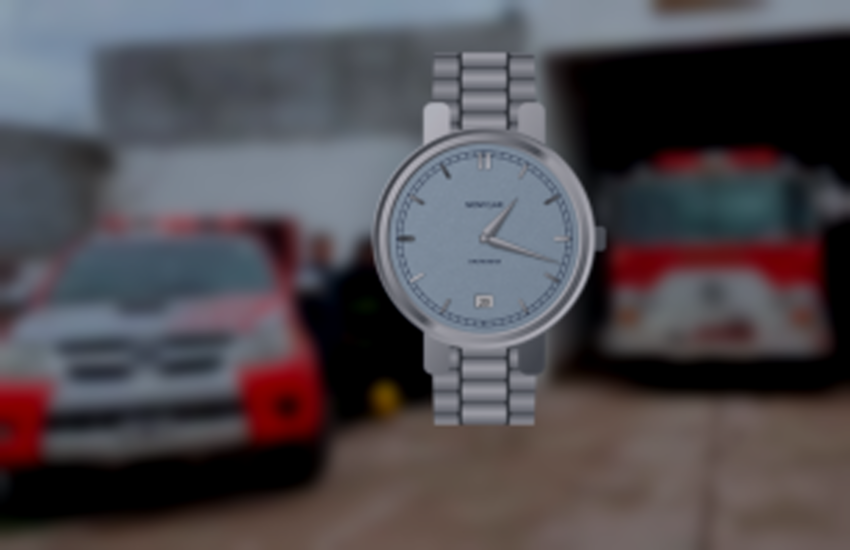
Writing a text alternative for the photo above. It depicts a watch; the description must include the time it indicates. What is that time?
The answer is 1:18
